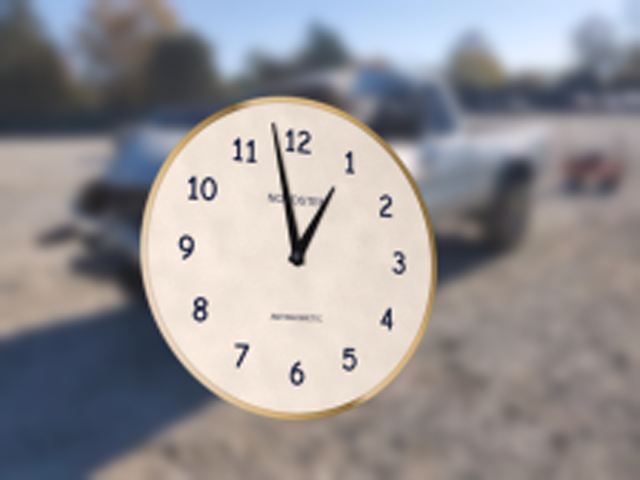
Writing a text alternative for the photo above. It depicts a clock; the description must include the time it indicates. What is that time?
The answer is 12:58
